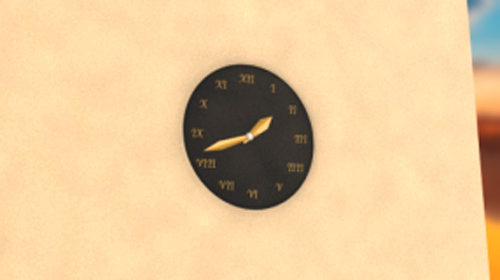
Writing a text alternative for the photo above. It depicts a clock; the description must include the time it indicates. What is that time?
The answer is 1:42
